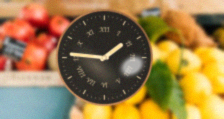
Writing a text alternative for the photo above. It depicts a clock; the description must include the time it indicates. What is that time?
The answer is 1:46
